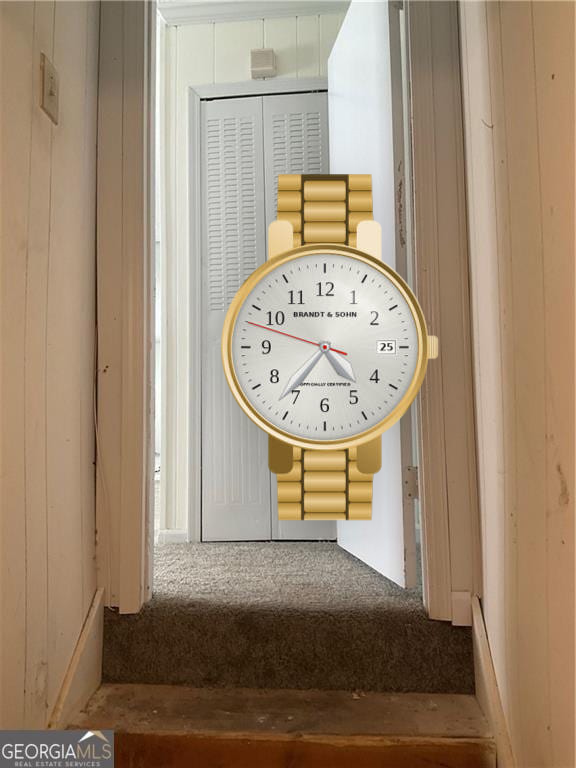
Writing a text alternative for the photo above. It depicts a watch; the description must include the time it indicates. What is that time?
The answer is 4:36:48
